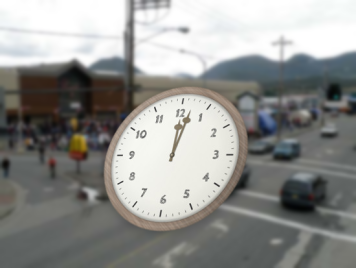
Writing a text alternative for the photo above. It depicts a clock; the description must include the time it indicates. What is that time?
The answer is 12:02
